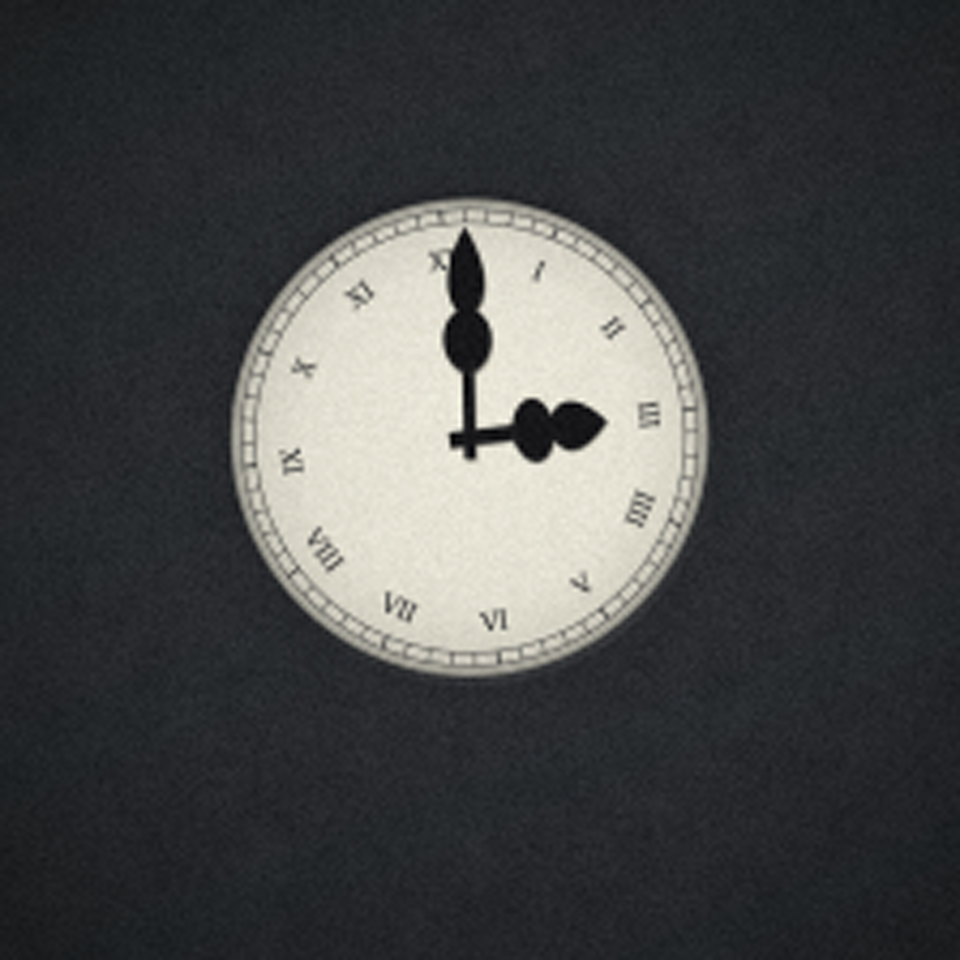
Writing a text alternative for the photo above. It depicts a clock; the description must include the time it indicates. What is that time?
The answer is 3:01
